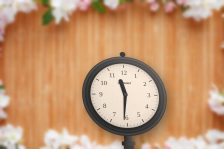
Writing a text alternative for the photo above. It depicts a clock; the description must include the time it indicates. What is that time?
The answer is 11:31
